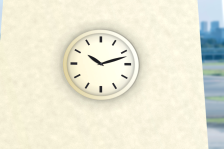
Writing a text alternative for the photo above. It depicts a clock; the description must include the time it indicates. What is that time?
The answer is 10:12
